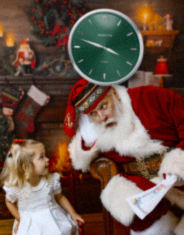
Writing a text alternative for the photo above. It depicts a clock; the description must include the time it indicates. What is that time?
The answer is 3:48
